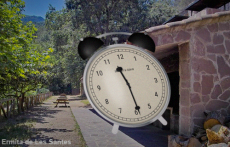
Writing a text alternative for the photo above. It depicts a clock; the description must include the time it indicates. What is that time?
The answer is 11:29
